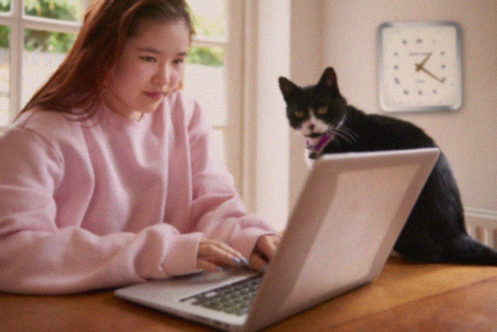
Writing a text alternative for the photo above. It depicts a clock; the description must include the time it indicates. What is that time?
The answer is 1:21
